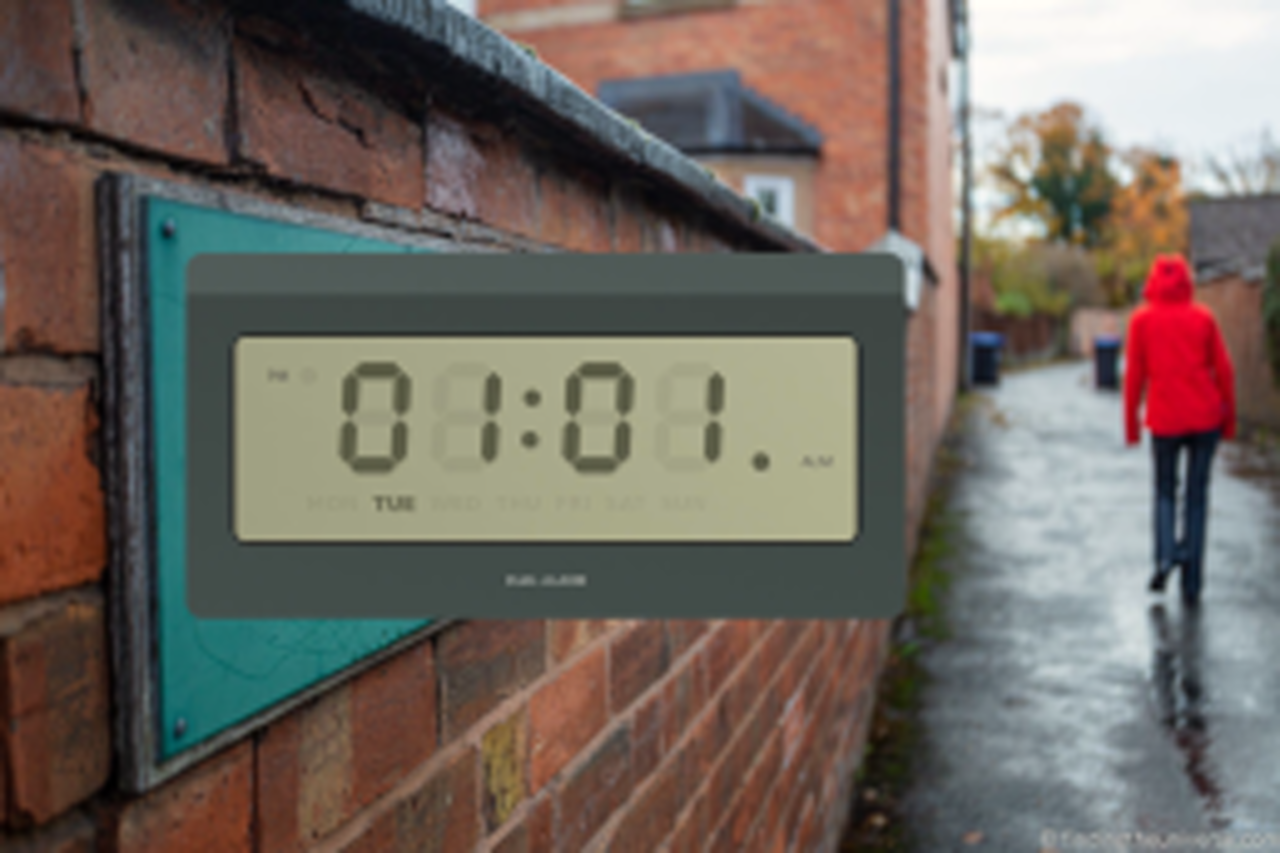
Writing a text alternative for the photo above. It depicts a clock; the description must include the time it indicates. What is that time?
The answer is 1:01
